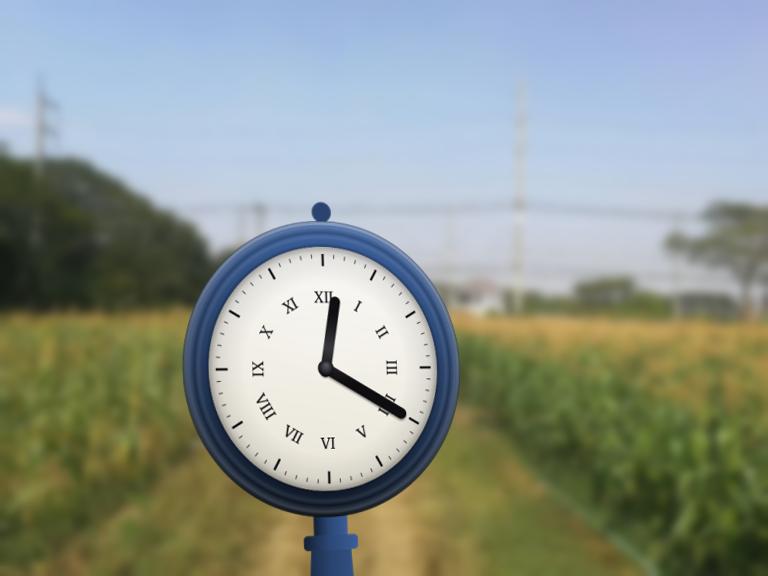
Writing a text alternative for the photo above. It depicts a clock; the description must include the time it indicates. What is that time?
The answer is 12:20
